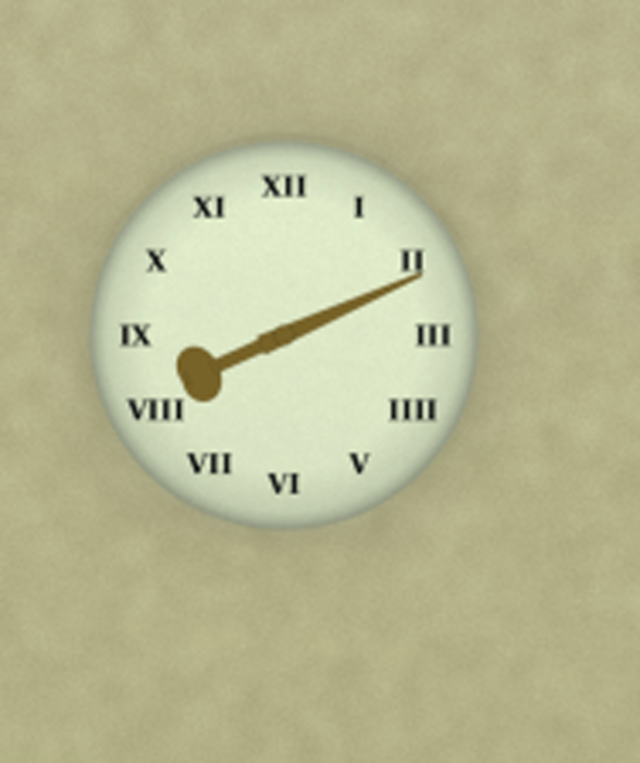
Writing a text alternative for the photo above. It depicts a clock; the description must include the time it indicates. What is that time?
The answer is 8:11
